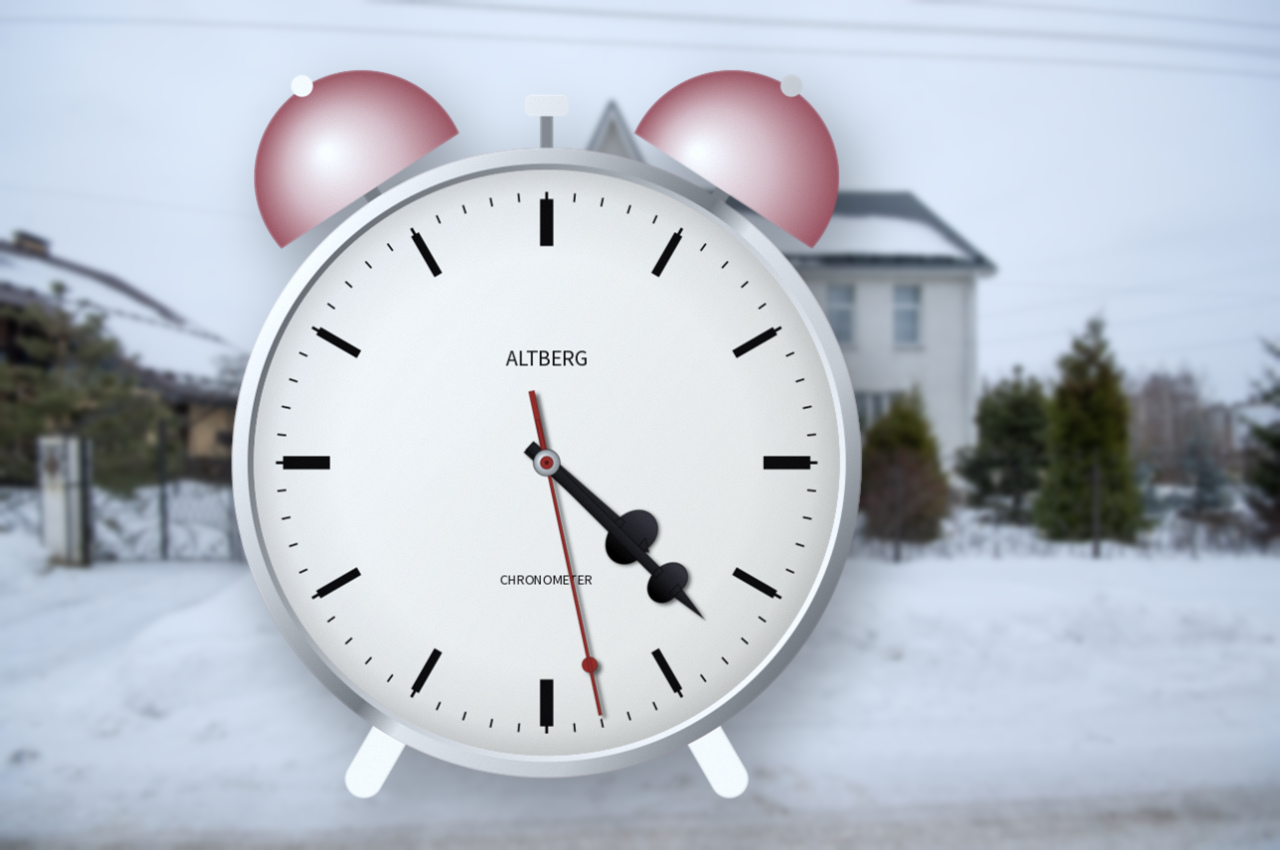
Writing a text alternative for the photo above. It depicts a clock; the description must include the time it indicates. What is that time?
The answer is 4:22:28
